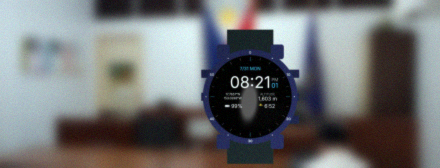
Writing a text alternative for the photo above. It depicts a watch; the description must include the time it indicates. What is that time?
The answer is 8:21
